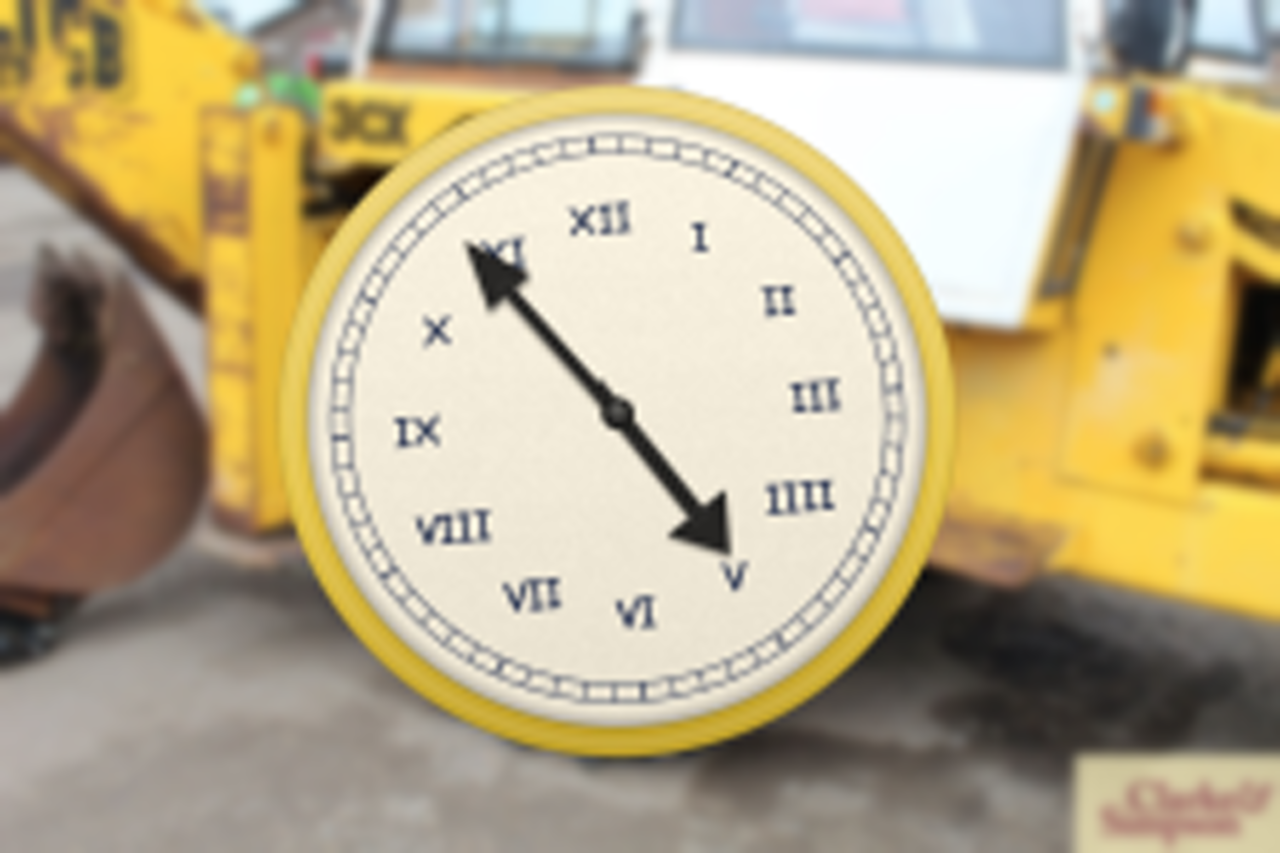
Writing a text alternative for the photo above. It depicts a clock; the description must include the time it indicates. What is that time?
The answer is 4:54
